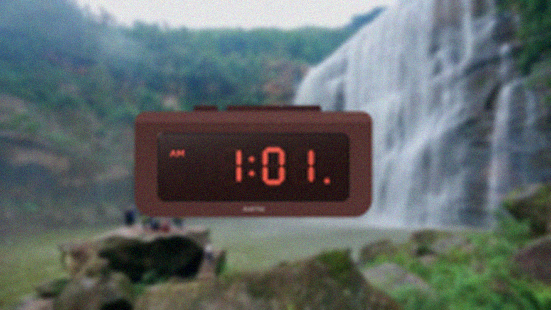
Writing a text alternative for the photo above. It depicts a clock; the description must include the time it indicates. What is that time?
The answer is 1:01
